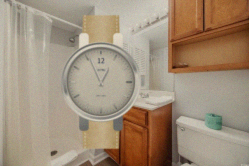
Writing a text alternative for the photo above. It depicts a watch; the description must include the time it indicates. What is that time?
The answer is 12:56
